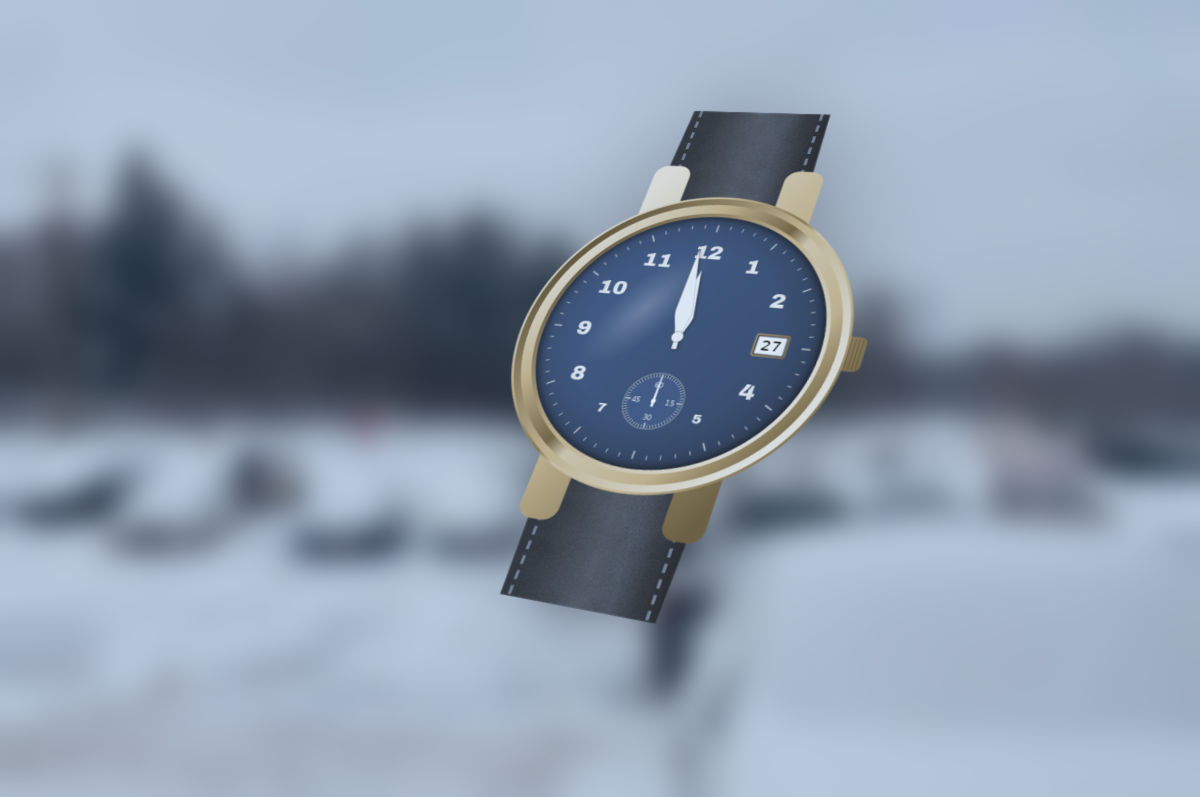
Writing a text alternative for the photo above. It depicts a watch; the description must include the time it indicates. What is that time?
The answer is 11:59
